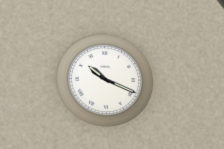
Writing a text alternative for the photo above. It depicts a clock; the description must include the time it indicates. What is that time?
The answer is 10:19
